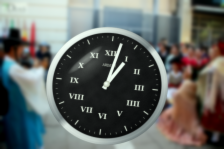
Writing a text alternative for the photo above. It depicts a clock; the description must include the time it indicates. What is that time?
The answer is 1:02
